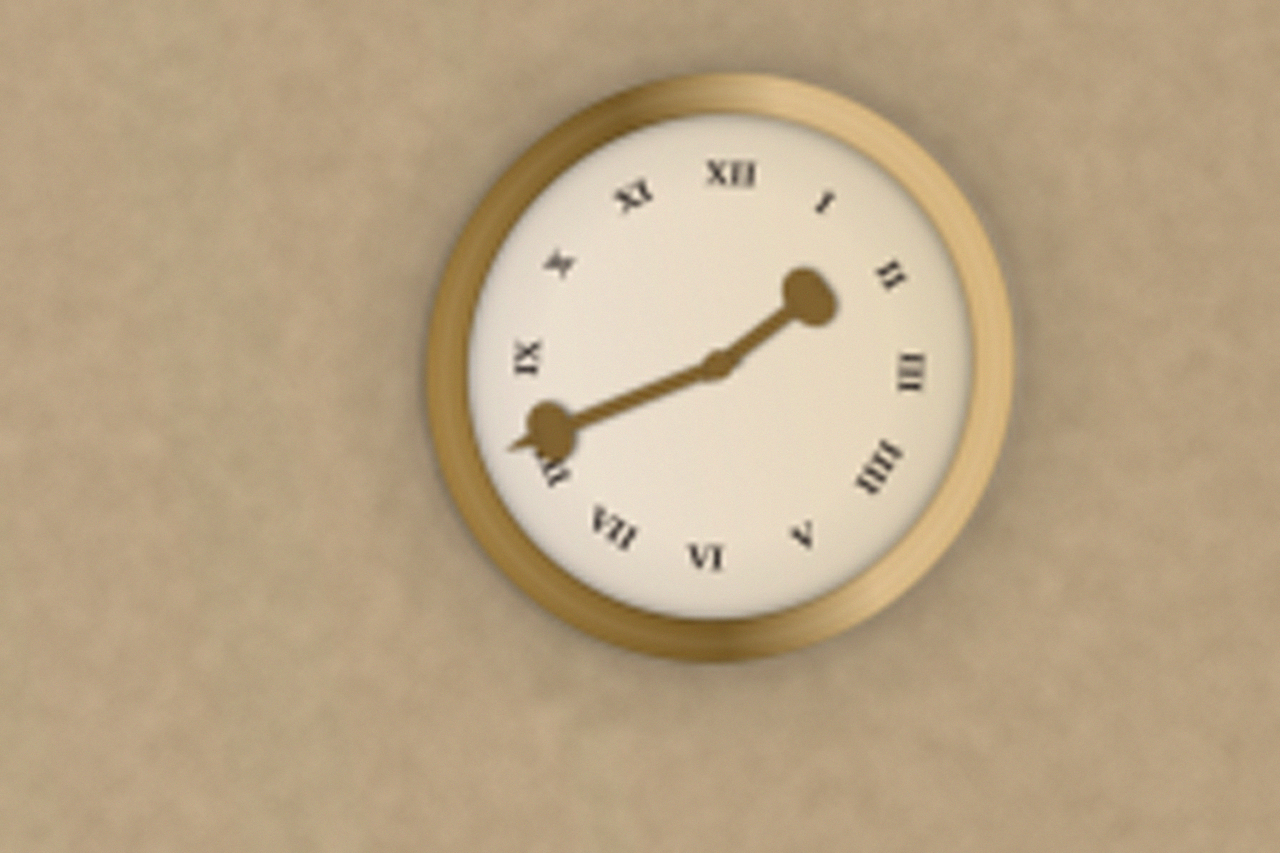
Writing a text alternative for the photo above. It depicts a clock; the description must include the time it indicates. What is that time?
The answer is 1:41
